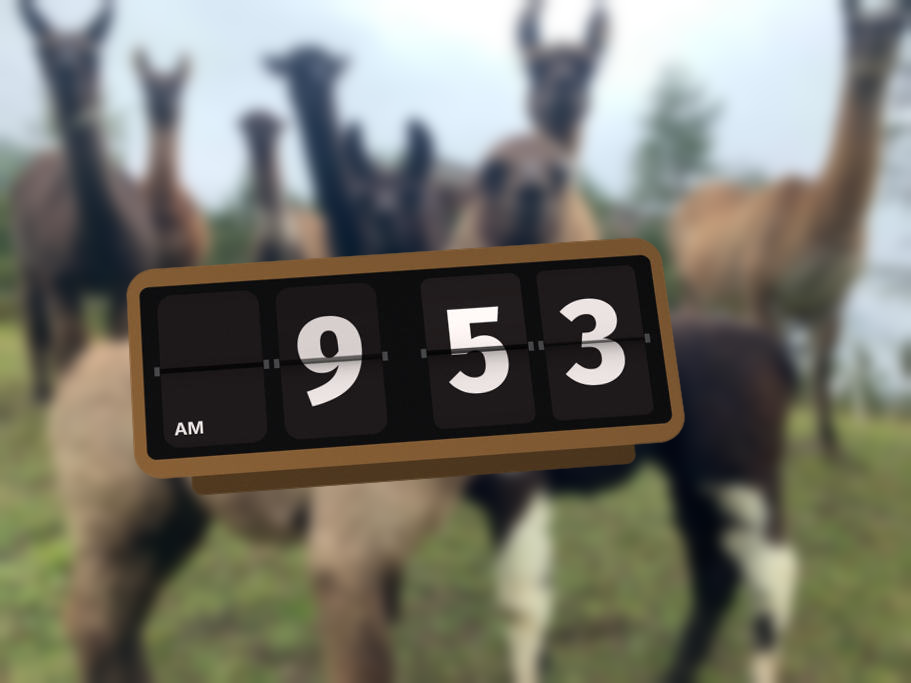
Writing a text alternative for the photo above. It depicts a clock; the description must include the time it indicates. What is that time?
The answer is 9:53
